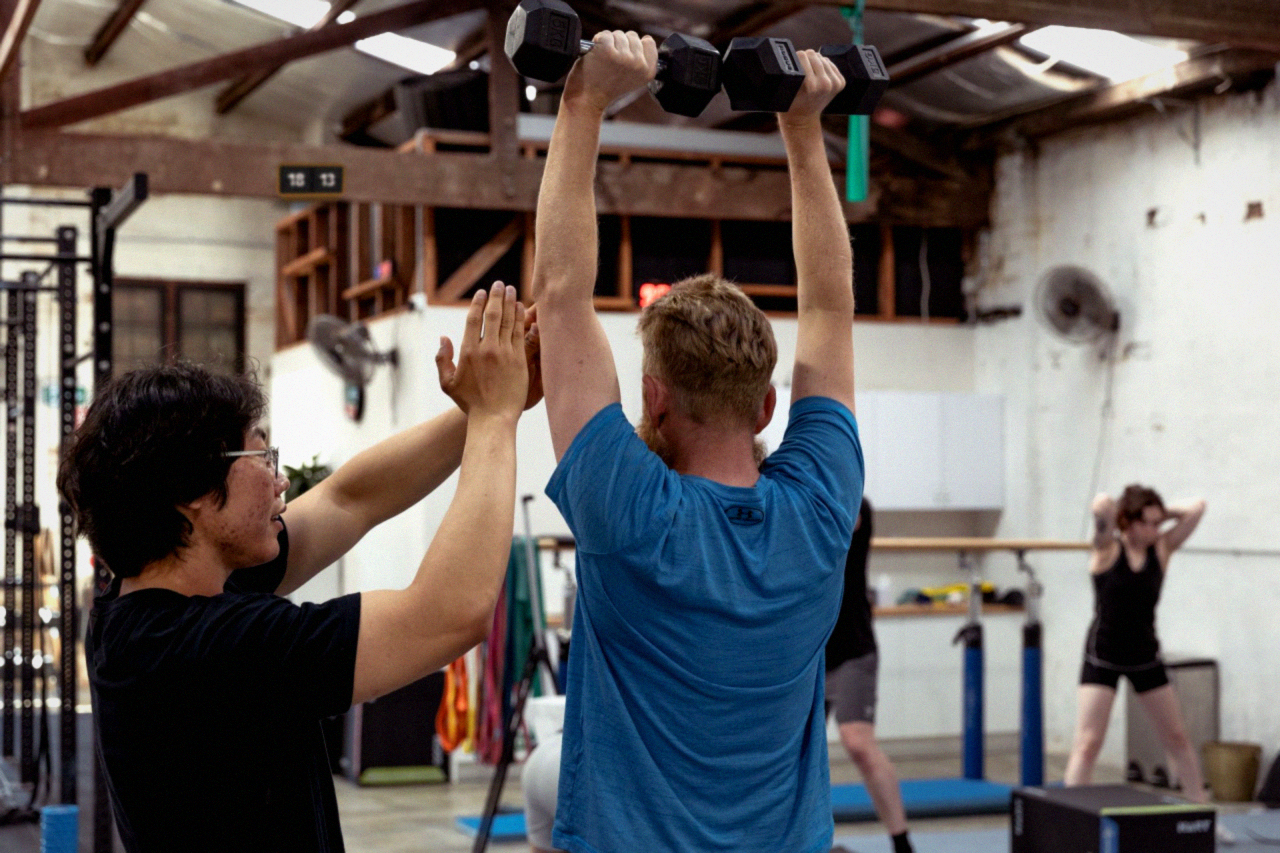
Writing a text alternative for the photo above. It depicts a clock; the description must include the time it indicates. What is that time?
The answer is 18:13
